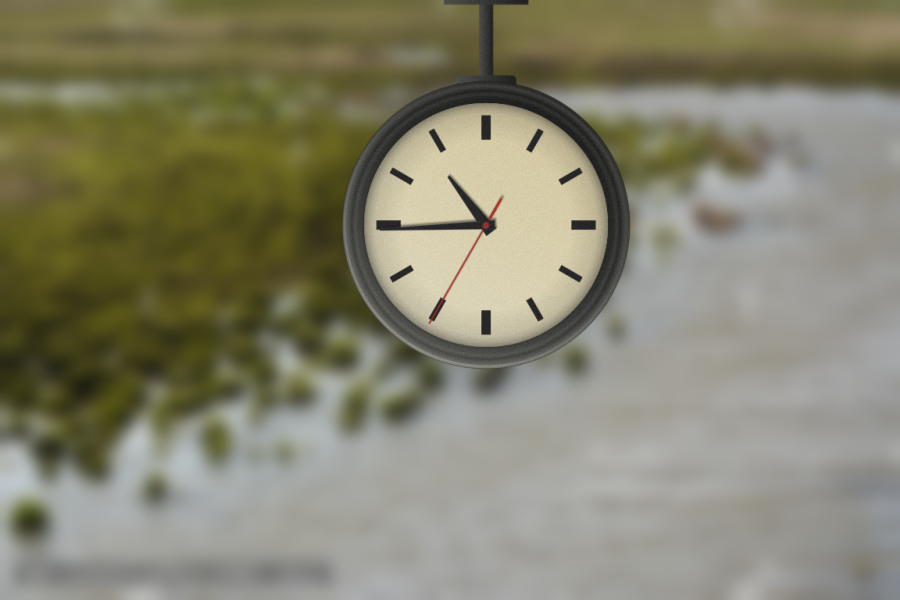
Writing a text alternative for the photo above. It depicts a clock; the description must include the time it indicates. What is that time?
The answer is 10:44:35
